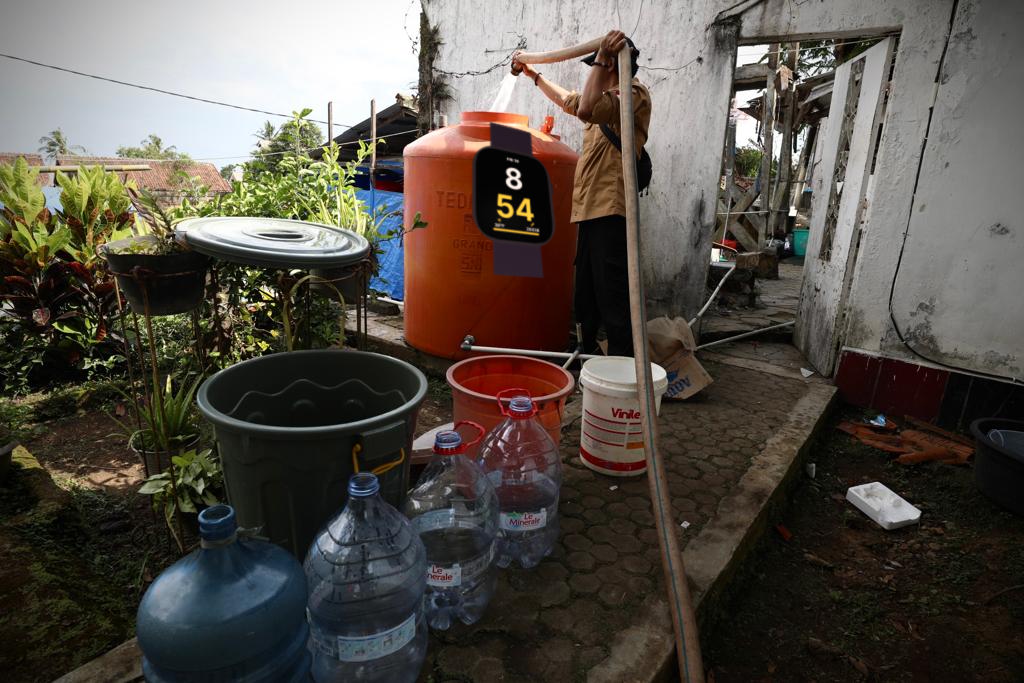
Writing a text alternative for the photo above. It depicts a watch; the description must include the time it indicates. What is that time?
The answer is 8:54
